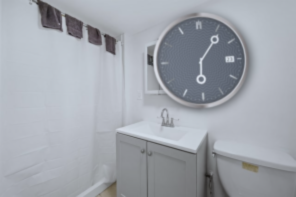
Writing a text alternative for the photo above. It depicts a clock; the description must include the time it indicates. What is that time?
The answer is 6:06
